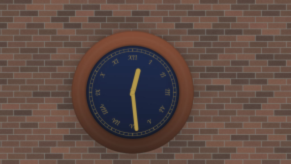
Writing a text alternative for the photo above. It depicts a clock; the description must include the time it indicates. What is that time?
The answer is 12:29
